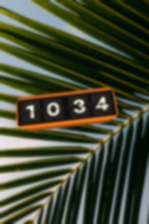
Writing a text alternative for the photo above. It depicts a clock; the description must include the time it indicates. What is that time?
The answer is 10:34
